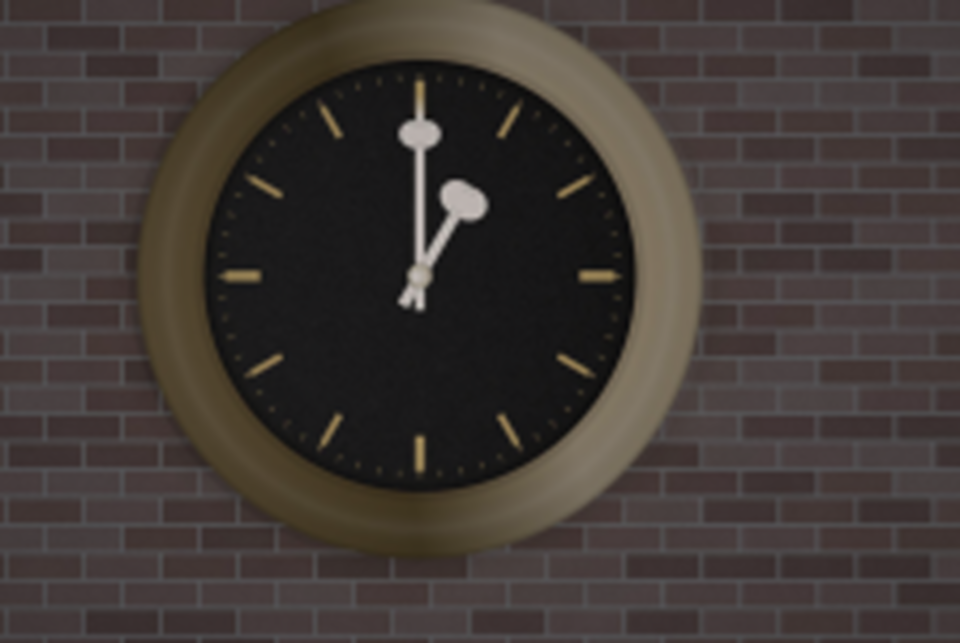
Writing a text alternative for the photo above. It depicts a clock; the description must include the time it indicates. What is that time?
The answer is 1:00
